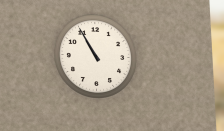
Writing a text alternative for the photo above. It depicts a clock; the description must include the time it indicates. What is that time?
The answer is 10:55
